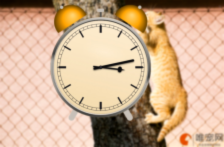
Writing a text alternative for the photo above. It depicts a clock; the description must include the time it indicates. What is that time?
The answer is 3:13
